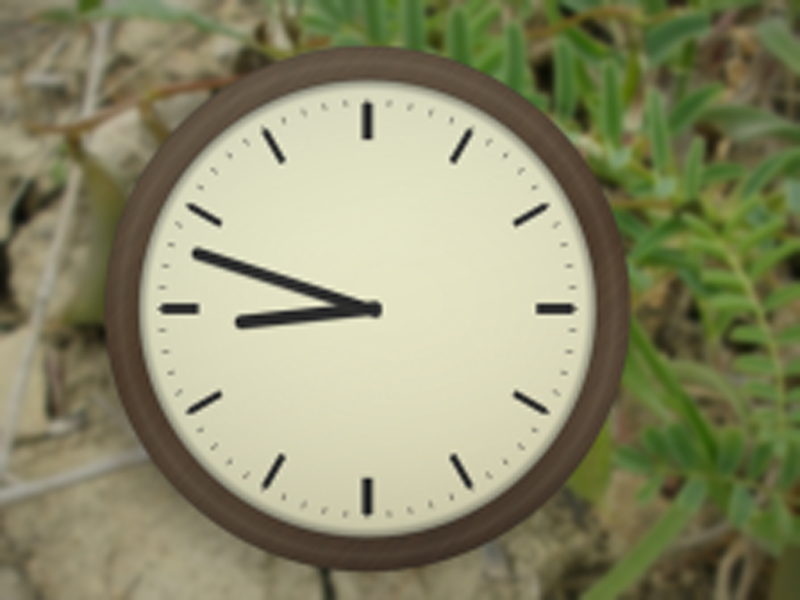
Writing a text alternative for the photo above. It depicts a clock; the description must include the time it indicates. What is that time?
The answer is 8:48
